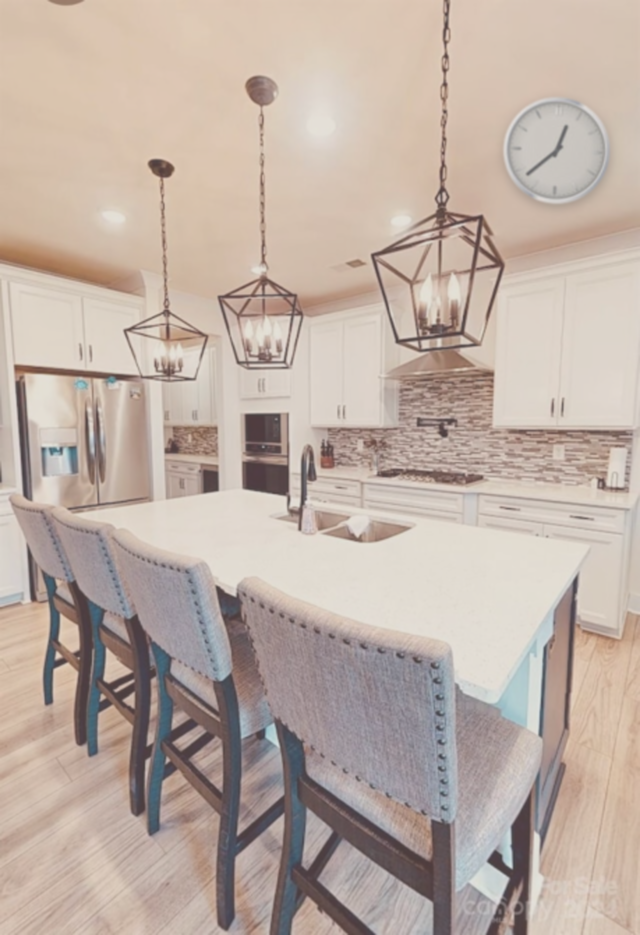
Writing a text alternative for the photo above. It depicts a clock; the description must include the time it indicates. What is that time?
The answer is 12:38
